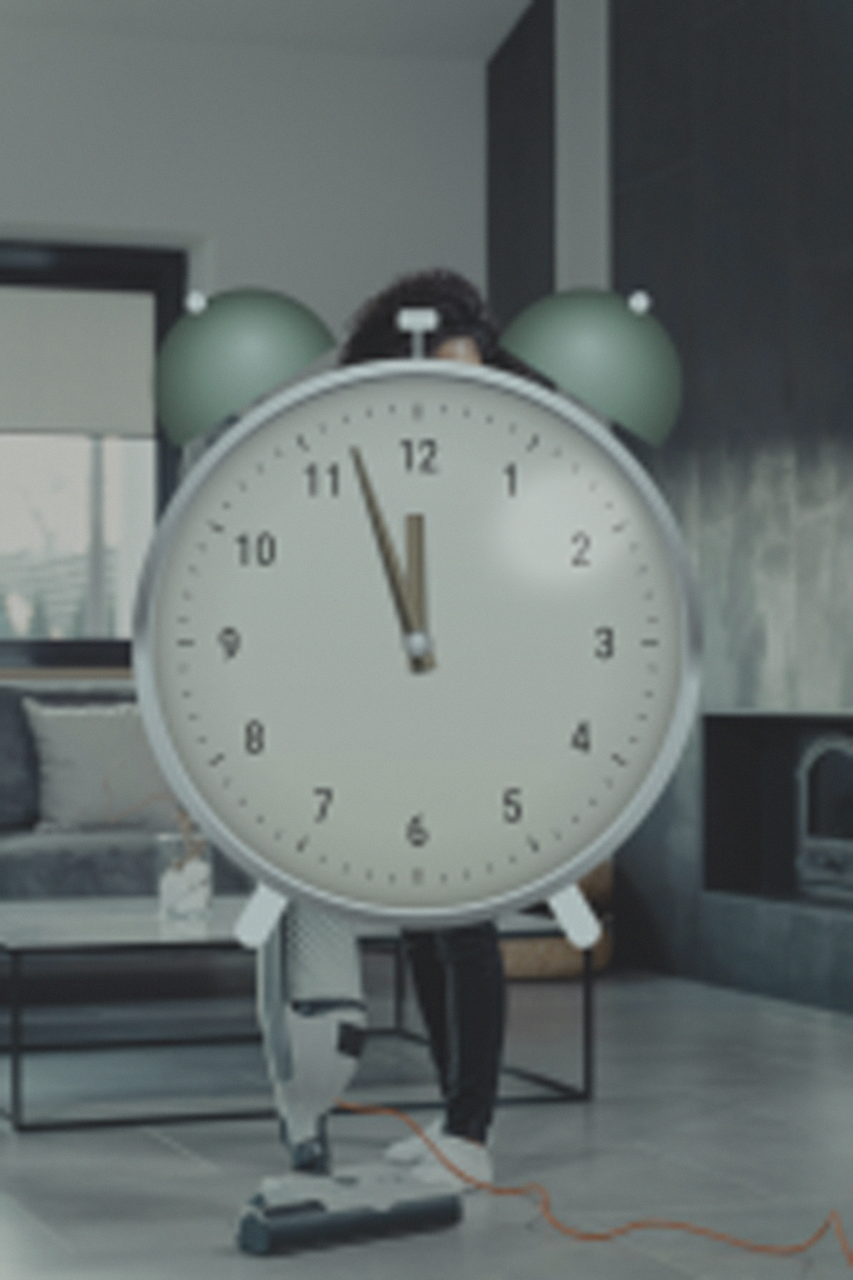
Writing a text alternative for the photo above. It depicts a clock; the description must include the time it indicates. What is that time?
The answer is 11:57
